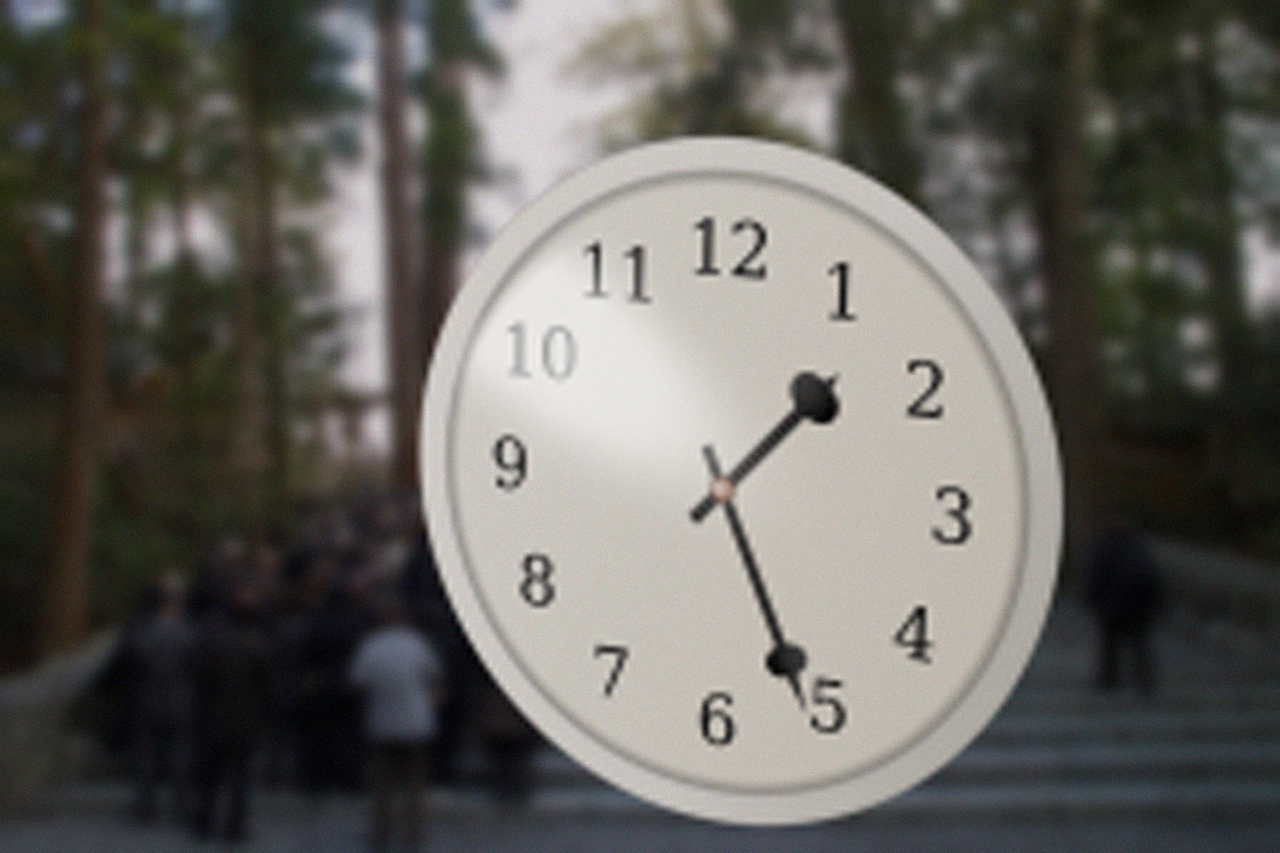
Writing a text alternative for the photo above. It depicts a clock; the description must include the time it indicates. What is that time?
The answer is 1:26
